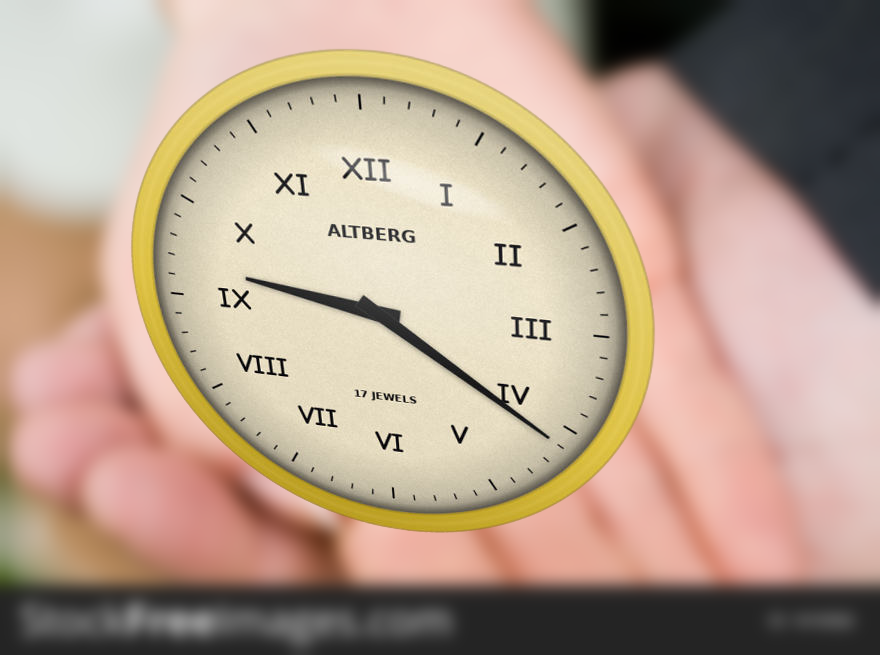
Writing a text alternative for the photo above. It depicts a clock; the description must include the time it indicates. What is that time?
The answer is 9:21
